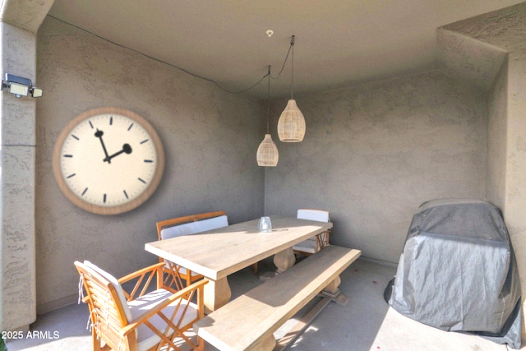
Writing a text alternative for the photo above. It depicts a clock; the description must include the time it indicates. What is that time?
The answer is 1:56
